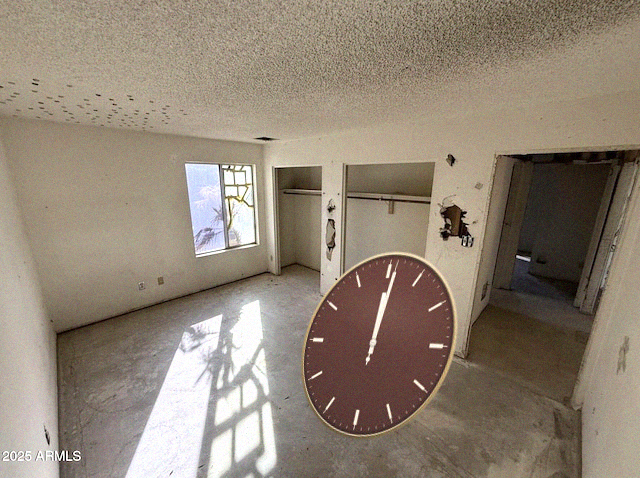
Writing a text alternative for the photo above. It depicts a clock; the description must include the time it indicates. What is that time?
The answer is 12:01:01
